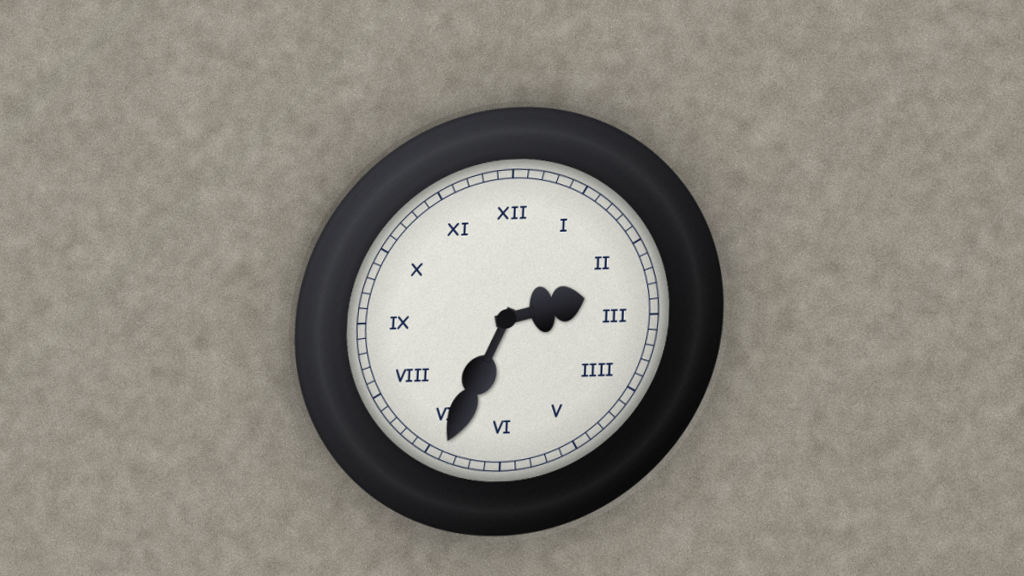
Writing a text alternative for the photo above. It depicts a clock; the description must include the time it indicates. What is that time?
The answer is 2:34
